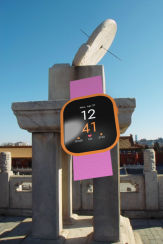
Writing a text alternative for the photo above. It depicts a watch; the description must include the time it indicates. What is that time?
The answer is 12:41
